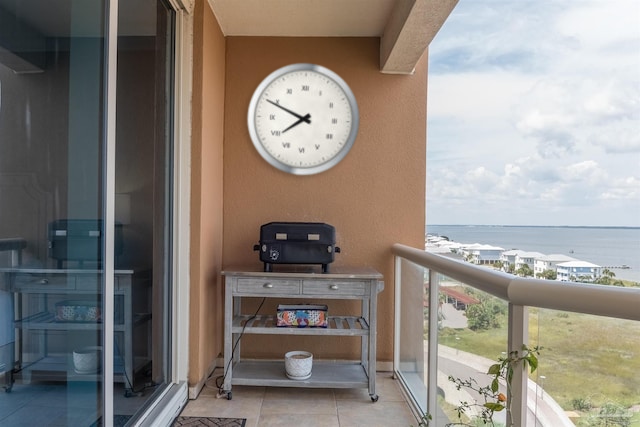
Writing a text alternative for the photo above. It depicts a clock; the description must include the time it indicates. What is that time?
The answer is 7:49
